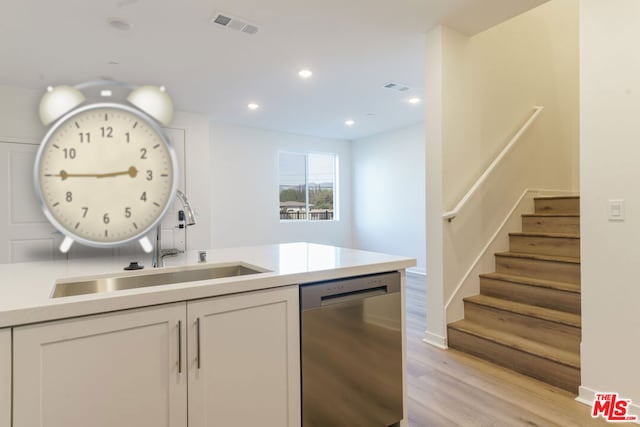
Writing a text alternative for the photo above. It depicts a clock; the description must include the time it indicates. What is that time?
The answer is 2:45
